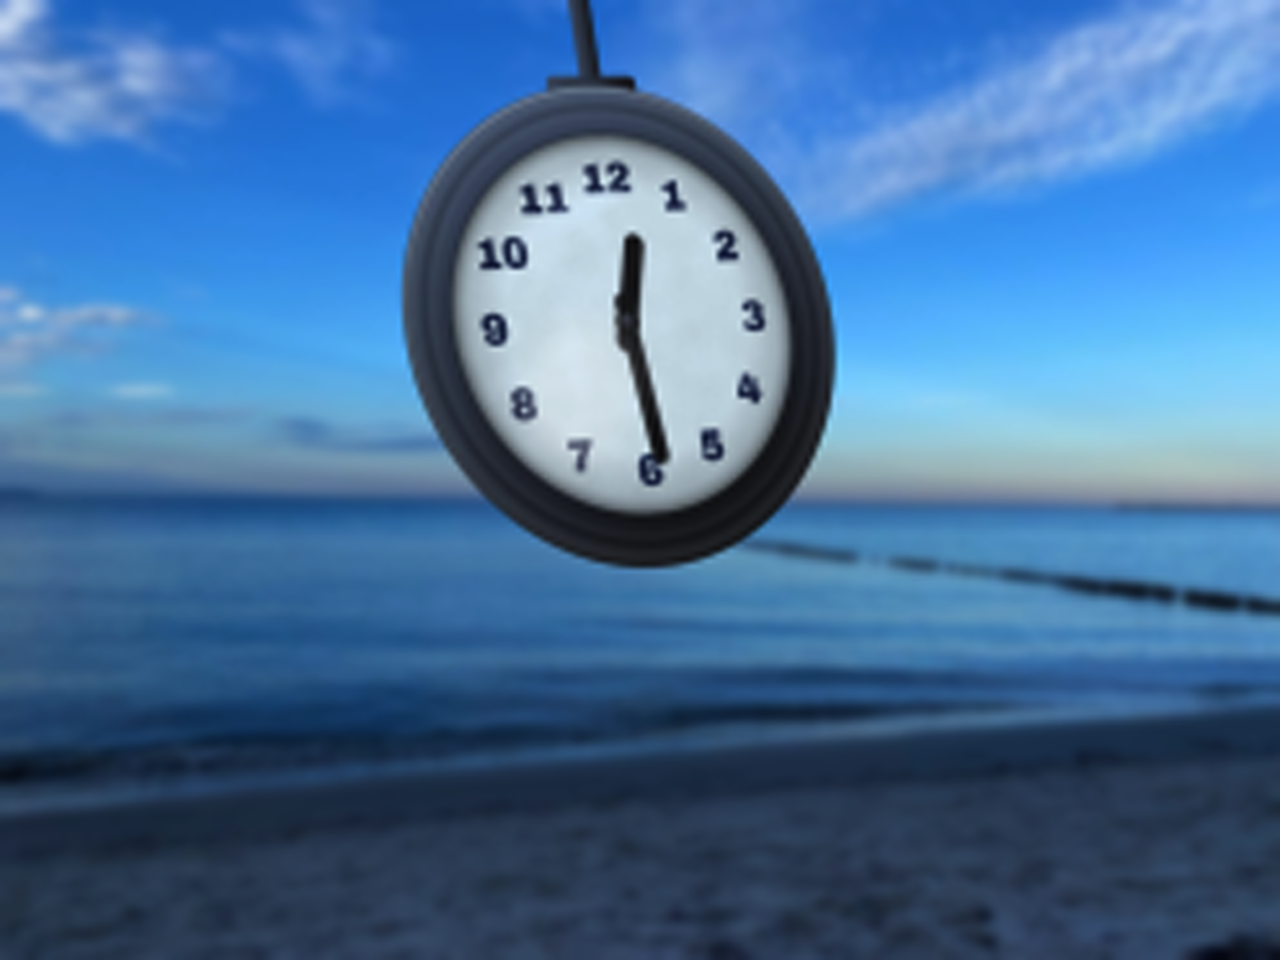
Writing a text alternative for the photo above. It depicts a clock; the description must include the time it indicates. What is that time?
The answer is 12:29
